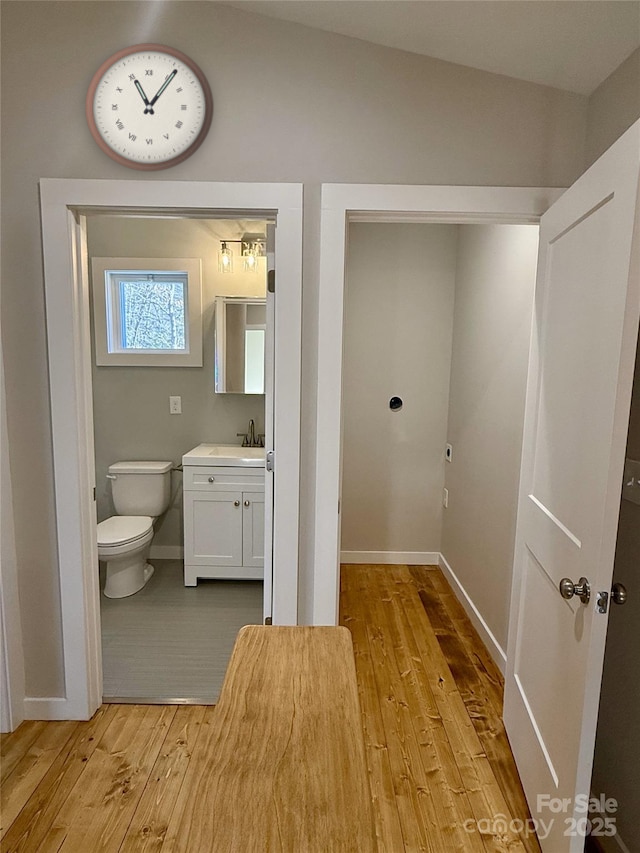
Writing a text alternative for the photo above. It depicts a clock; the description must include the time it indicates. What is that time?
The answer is 11:06
